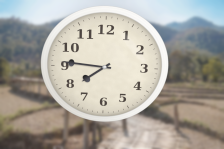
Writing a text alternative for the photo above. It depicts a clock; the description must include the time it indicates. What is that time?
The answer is 7:46
